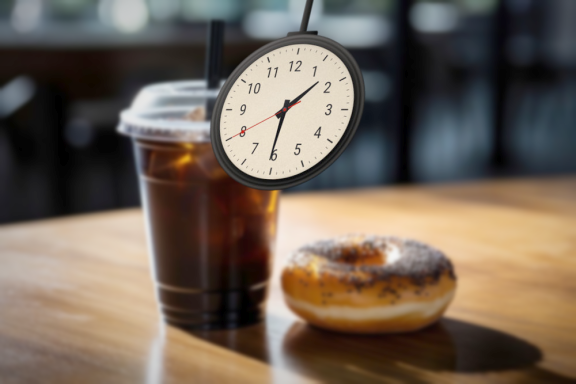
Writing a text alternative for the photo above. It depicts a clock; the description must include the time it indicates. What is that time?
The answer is 1:30:40
